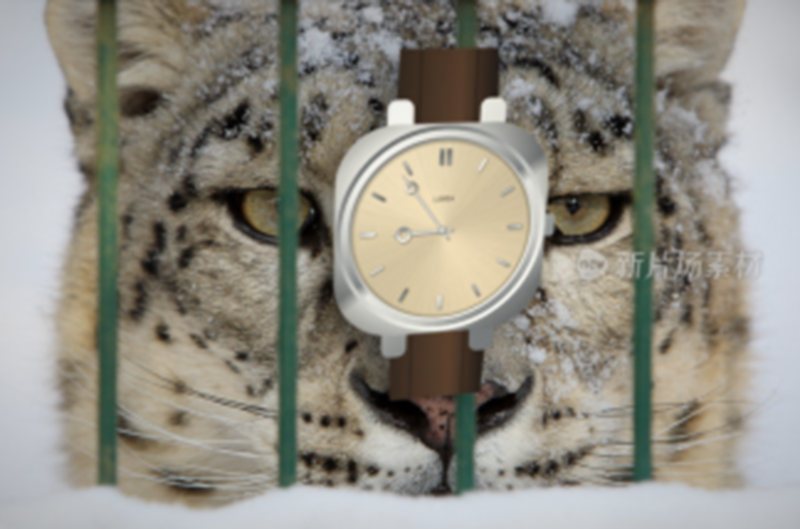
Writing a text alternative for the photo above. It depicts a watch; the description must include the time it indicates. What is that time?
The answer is 8:54
